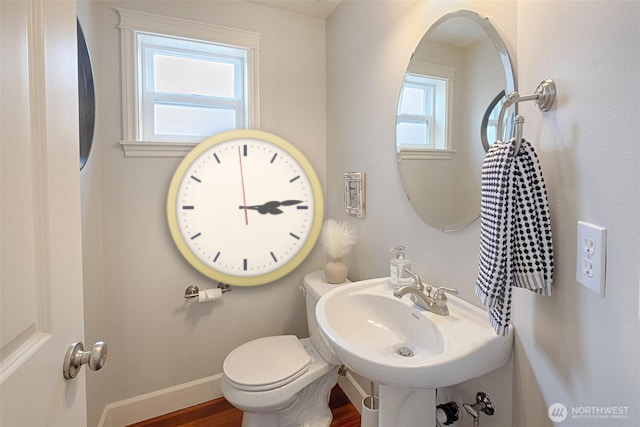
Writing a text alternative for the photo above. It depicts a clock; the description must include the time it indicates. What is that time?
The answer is 3:13:59
